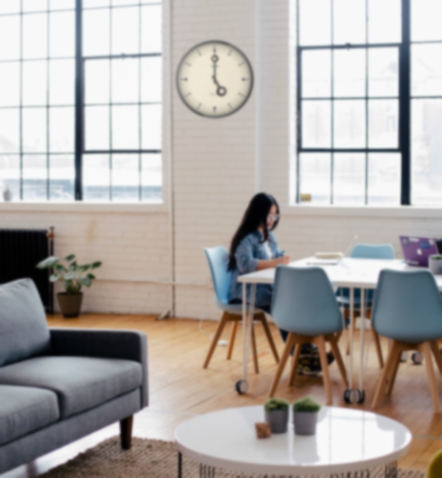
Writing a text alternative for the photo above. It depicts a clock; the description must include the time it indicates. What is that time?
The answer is 5:00
